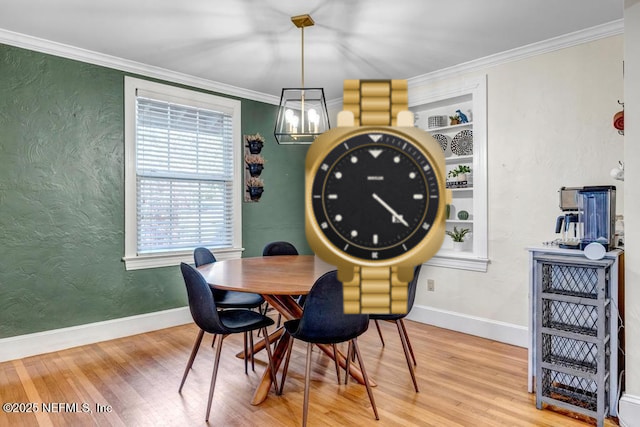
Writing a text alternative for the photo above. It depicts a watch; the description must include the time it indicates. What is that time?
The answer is 4:22
